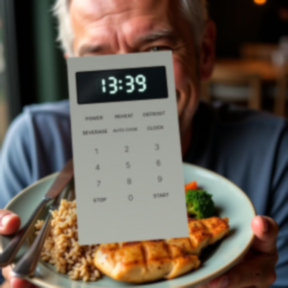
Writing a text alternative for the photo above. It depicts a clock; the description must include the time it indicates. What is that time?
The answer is 13:39
